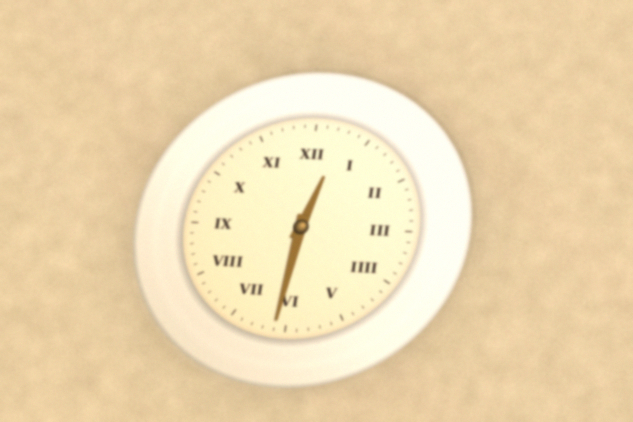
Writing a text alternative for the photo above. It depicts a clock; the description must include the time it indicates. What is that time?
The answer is 12:31
